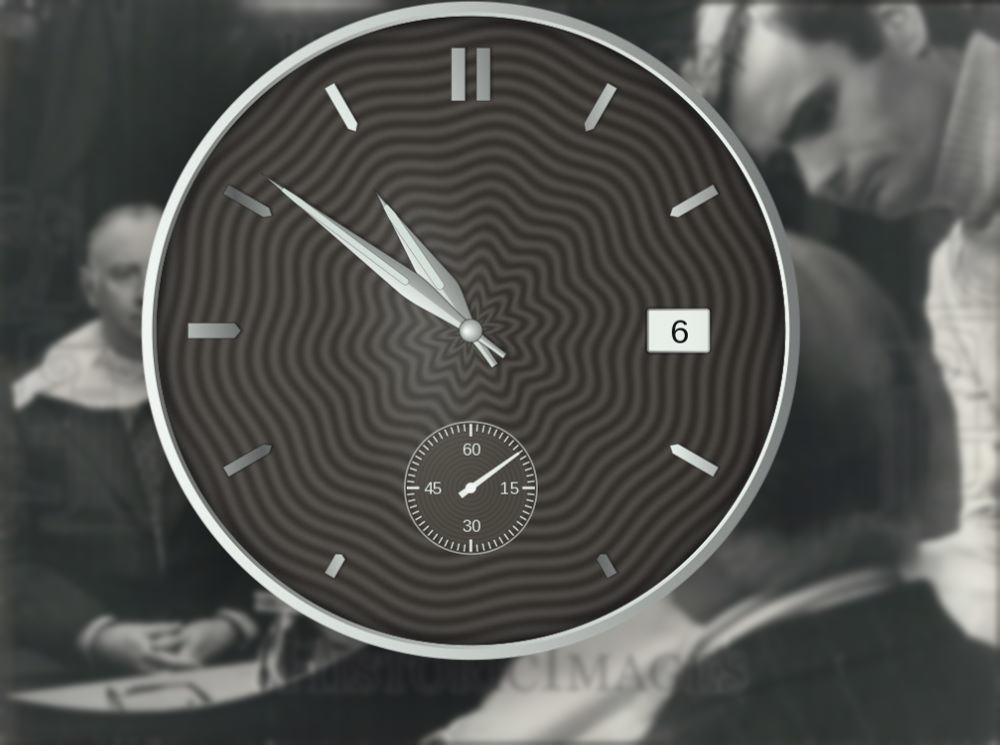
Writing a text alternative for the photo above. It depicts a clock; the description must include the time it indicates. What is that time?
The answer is 10:51:09
